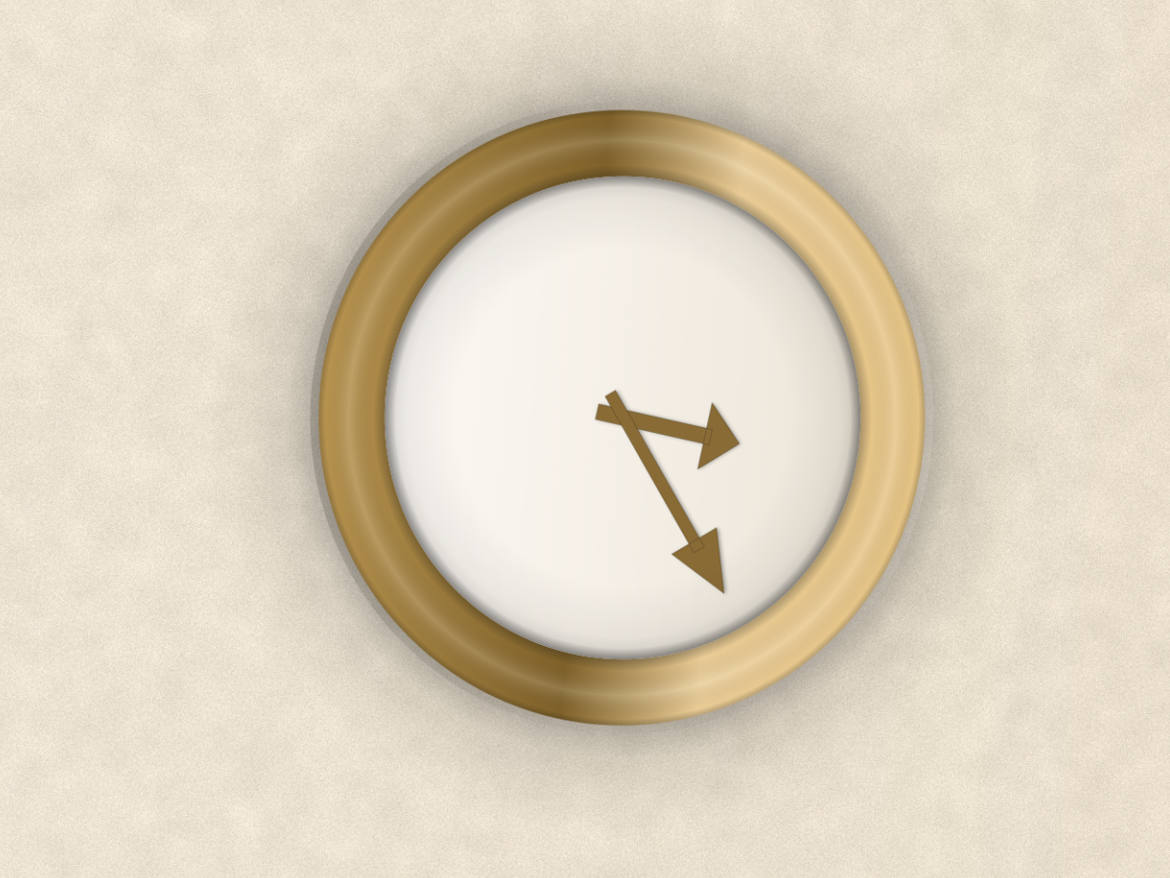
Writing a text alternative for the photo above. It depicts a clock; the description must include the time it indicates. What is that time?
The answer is 3:25
